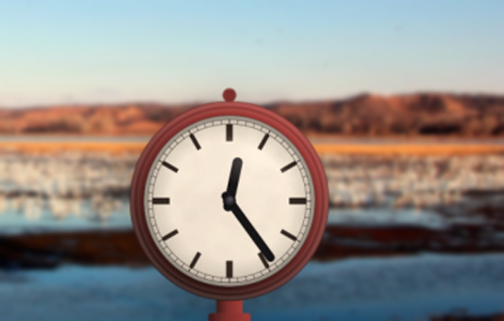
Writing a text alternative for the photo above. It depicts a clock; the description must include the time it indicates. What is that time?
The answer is 12:24
